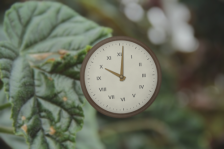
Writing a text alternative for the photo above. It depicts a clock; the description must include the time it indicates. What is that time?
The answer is 10:01
